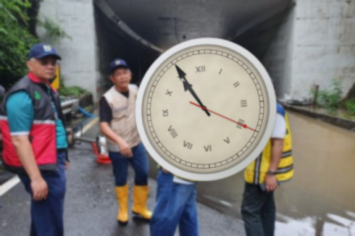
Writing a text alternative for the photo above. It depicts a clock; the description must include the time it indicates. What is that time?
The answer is 10:55:20
